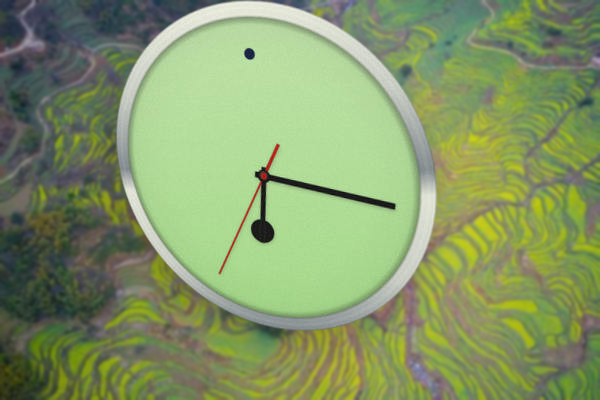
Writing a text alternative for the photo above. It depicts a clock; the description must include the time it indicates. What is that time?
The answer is 6:16:35
